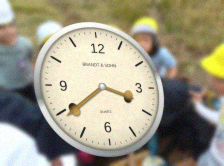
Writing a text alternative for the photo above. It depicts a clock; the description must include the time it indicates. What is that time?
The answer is 3:39
